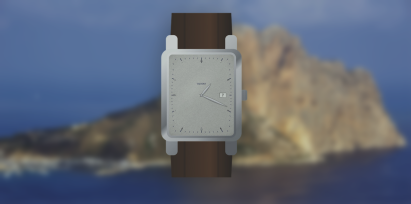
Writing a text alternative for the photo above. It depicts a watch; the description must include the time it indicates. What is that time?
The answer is 1:19
